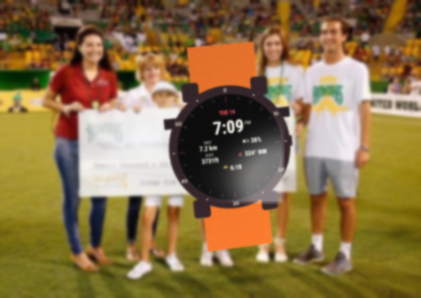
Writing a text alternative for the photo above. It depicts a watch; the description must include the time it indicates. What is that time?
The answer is 7:09
